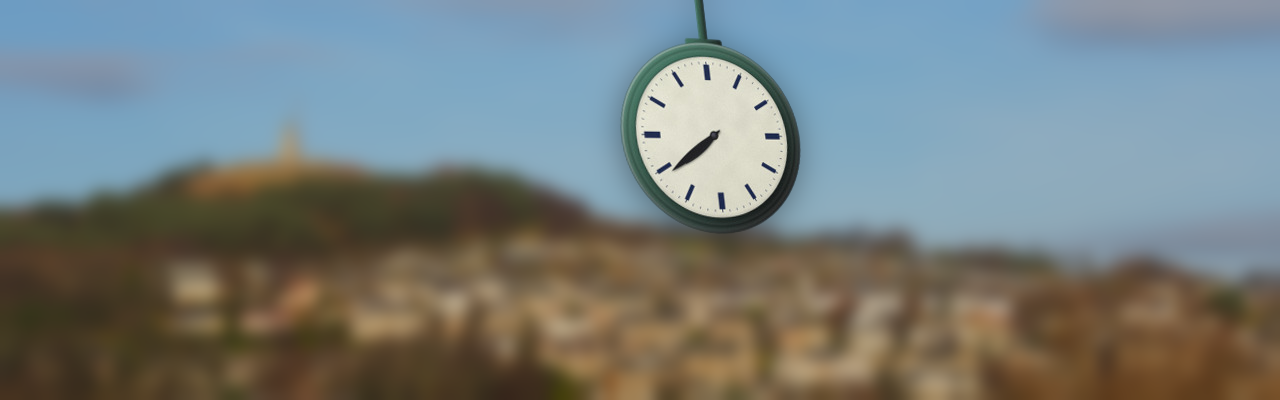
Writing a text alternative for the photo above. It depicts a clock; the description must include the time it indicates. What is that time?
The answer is 7:39
